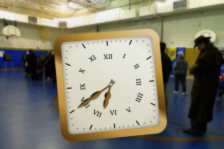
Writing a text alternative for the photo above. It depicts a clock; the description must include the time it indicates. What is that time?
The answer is 6:40
